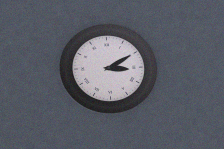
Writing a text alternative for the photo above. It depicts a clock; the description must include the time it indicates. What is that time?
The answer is 3:10
